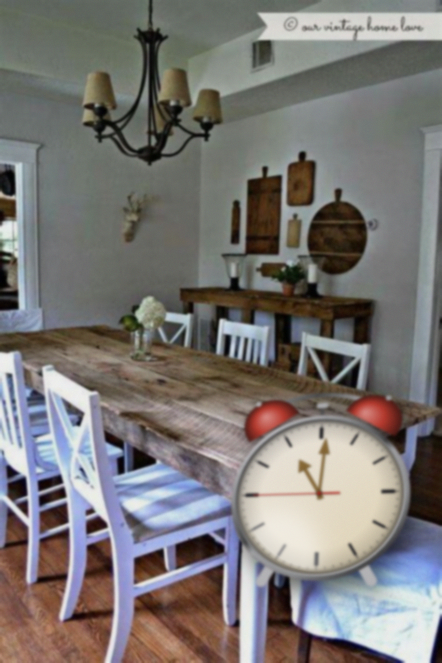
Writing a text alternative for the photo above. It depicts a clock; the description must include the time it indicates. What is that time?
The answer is 11:00:45
